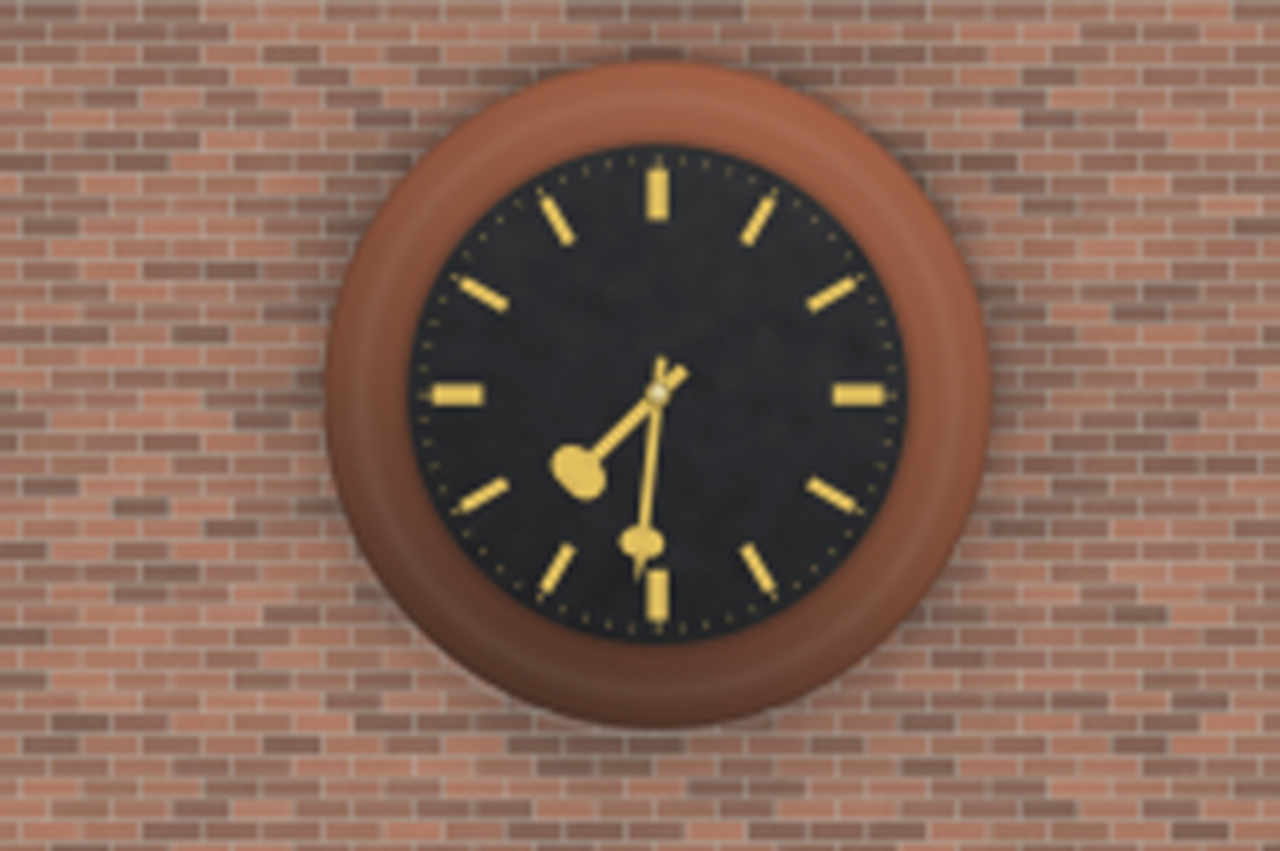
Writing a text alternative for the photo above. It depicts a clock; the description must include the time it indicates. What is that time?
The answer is 7:31
